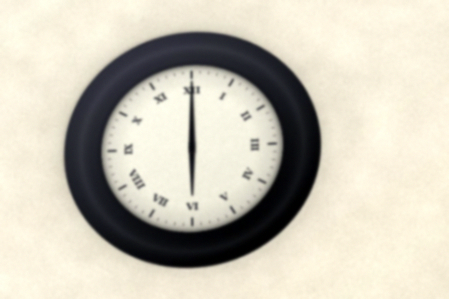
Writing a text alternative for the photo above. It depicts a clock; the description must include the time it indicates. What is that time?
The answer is 6:00
